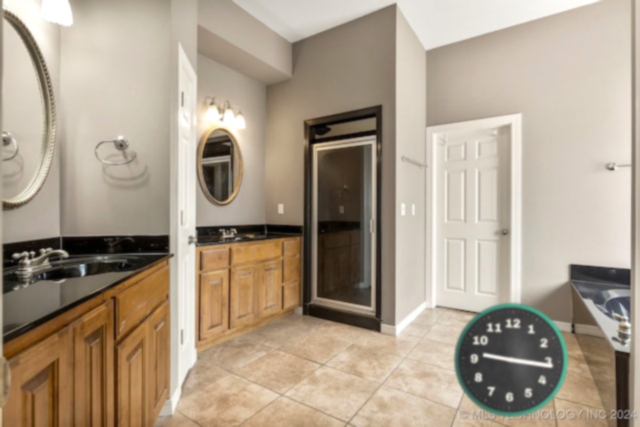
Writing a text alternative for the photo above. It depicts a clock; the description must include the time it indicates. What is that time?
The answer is 9:16
